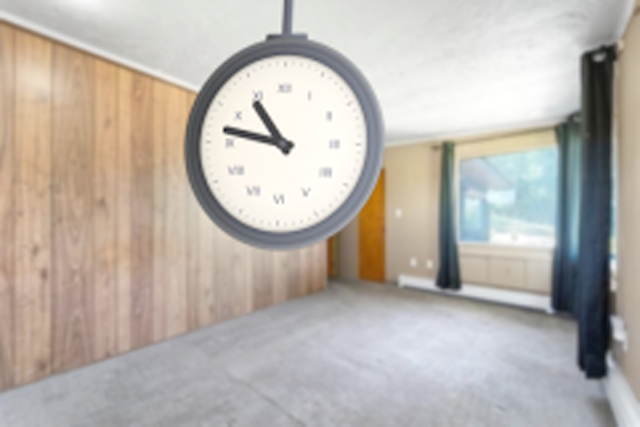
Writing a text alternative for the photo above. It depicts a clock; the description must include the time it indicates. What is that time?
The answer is 10:47
